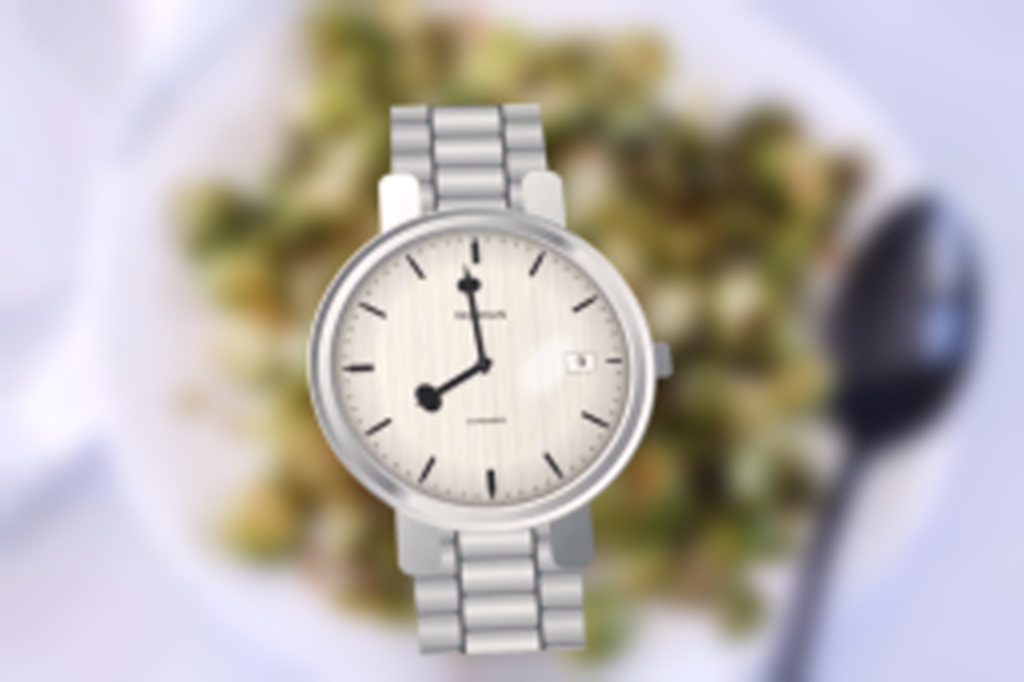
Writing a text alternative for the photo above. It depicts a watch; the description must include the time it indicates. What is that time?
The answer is 7:59
